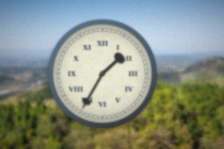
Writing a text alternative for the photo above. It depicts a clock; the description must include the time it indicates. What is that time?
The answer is 1:35
